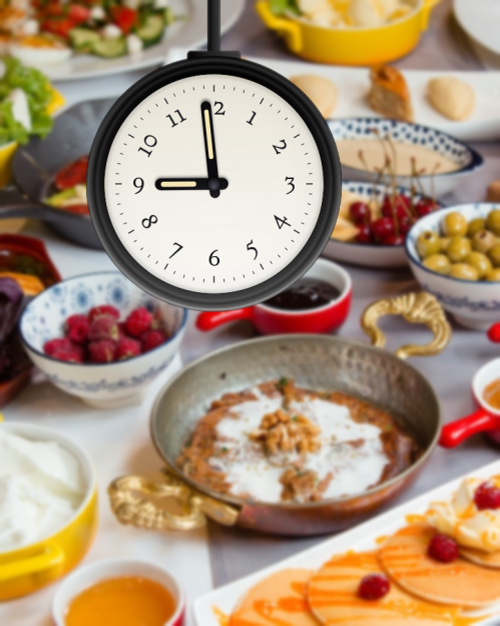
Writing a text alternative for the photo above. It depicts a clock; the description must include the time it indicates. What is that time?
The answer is 8:59
